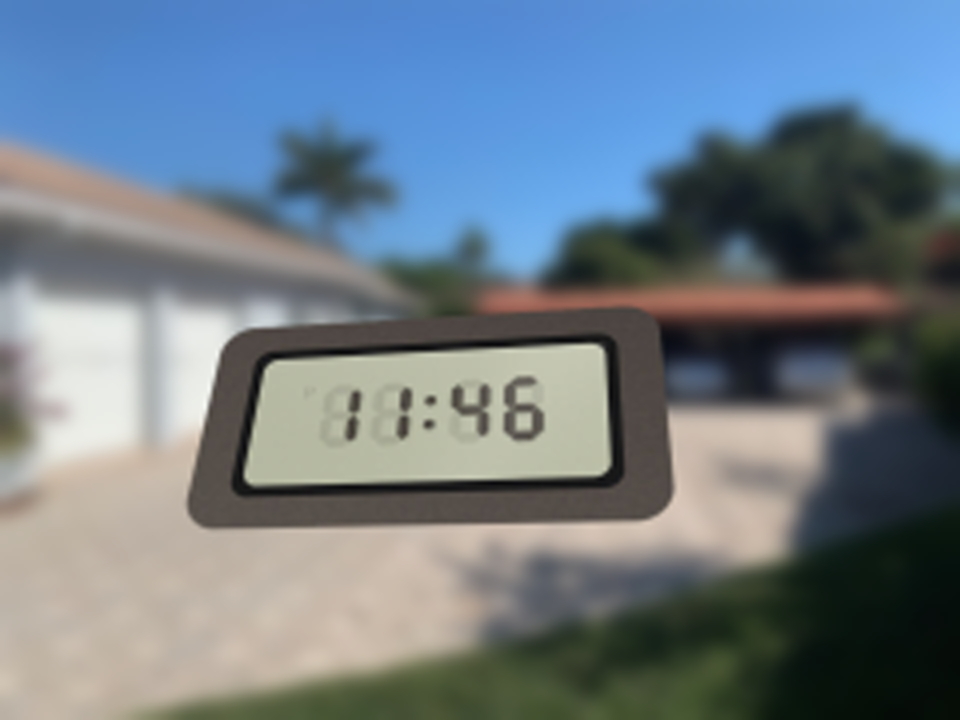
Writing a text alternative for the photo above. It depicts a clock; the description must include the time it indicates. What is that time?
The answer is 11:46
